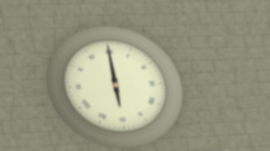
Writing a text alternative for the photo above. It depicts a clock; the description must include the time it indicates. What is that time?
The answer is 6:00
